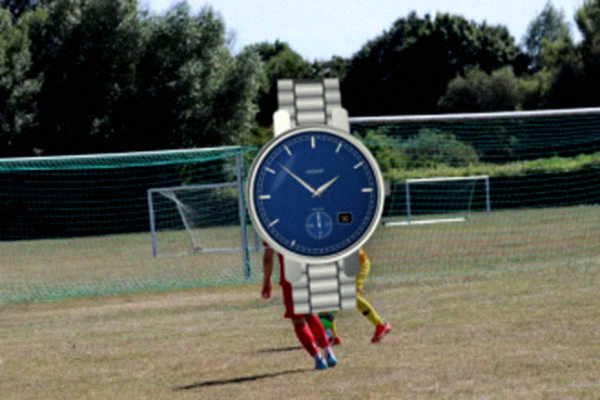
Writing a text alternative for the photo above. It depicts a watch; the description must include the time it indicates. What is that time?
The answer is 1:52
